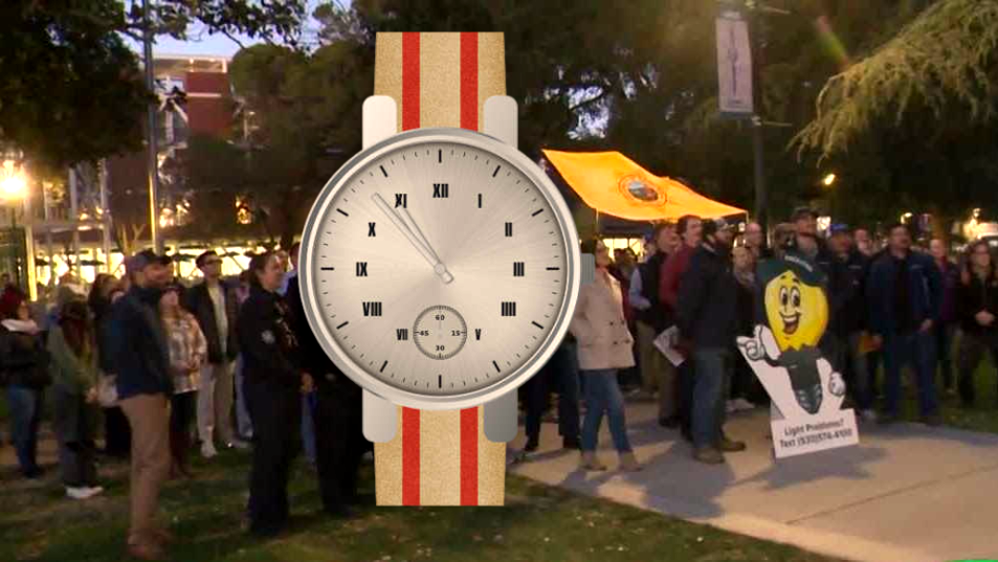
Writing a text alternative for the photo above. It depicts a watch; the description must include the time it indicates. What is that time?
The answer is 10:53
